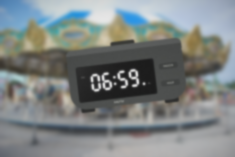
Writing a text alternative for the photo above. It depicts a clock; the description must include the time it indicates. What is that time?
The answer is 6:59
